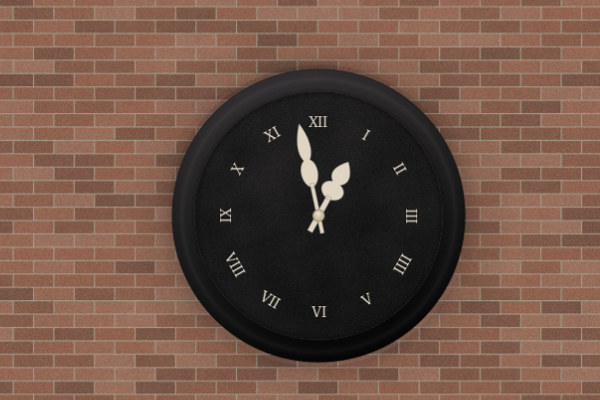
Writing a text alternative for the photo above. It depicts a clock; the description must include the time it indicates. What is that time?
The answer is 12:58
